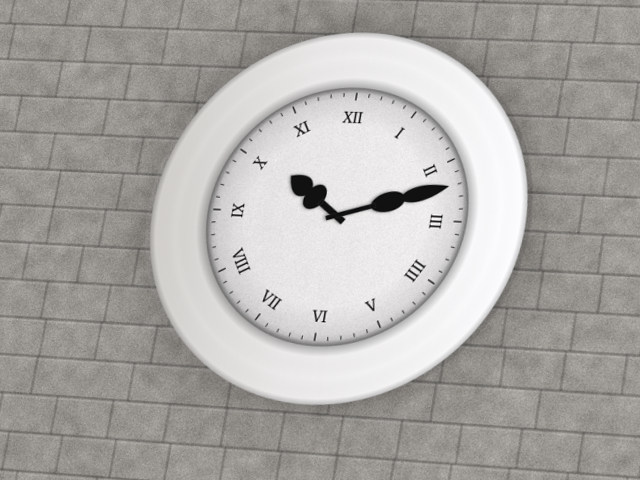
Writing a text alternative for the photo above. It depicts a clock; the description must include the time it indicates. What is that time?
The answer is 10:12
